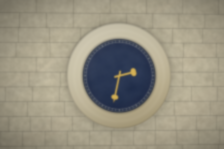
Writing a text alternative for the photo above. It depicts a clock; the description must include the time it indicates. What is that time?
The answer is 2:32
